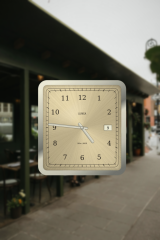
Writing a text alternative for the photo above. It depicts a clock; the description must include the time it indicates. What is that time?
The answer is 4:46
